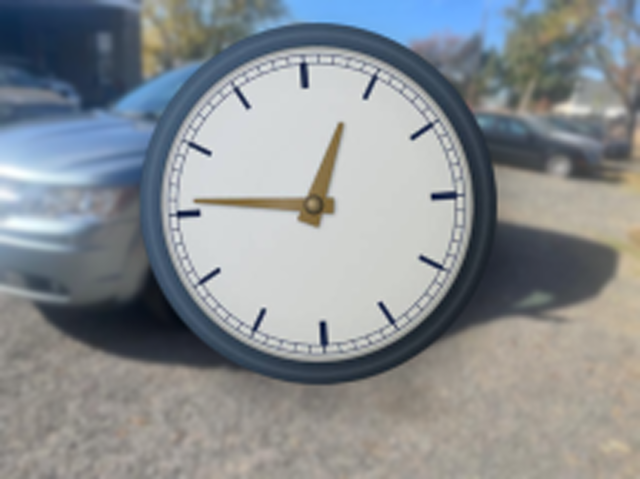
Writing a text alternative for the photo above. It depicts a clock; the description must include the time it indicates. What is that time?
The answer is 12:46
